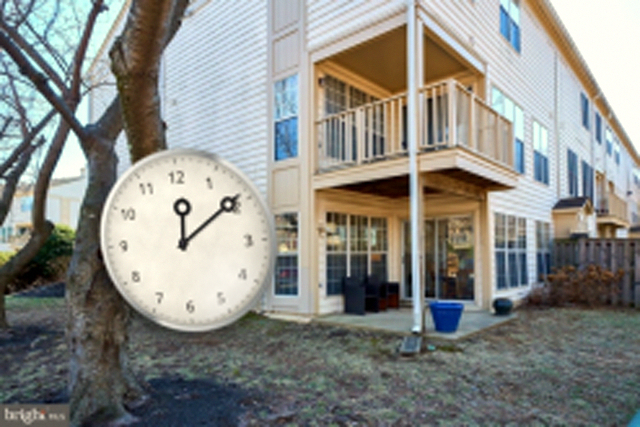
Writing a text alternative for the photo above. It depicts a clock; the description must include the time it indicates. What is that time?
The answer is 12:09
